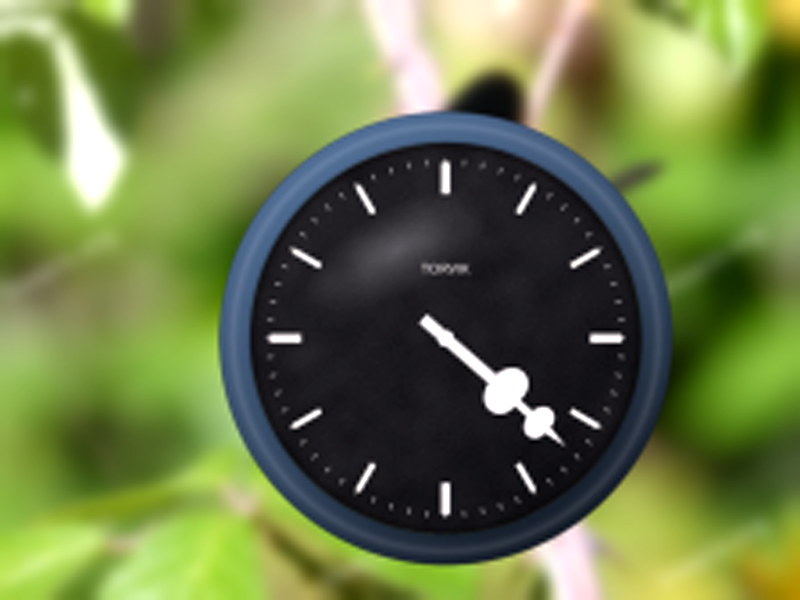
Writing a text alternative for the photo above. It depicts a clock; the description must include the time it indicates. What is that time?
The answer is 4:22
